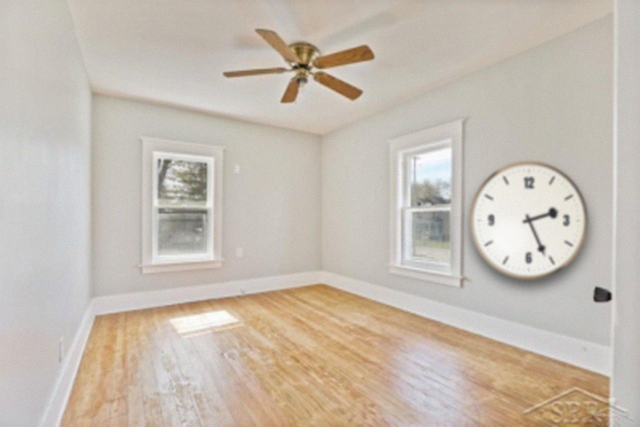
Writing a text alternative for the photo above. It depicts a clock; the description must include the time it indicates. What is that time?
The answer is 2:26
